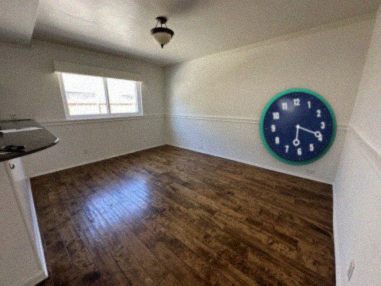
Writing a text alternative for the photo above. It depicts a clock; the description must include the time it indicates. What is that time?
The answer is 6:19
